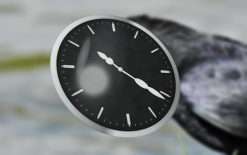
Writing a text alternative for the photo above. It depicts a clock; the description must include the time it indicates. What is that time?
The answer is 10:21
